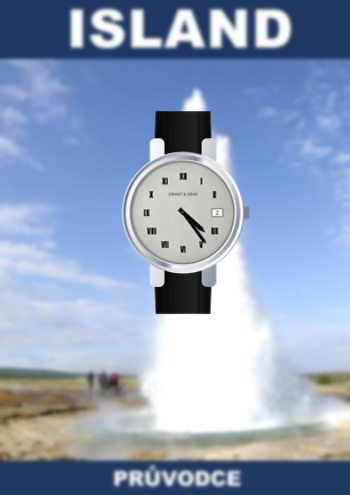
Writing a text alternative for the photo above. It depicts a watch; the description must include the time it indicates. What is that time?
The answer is 4:24
